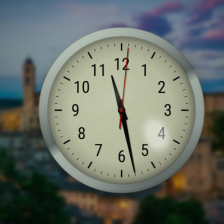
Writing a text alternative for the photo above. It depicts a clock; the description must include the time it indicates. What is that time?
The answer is 11:28:01
